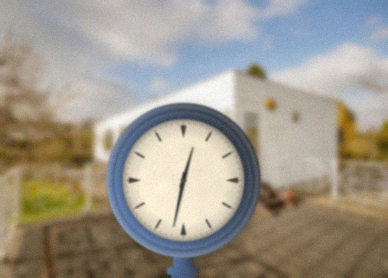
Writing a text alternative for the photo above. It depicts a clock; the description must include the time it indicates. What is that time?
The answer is 12:32
